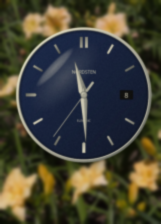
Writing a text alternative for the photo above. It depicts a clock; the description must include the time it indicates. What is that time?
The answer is 11:29:36
